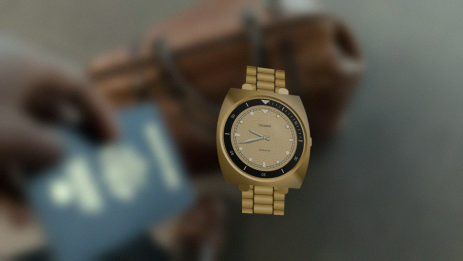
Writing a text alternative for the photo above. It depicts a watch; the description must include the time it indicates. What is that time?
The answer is 9:42
